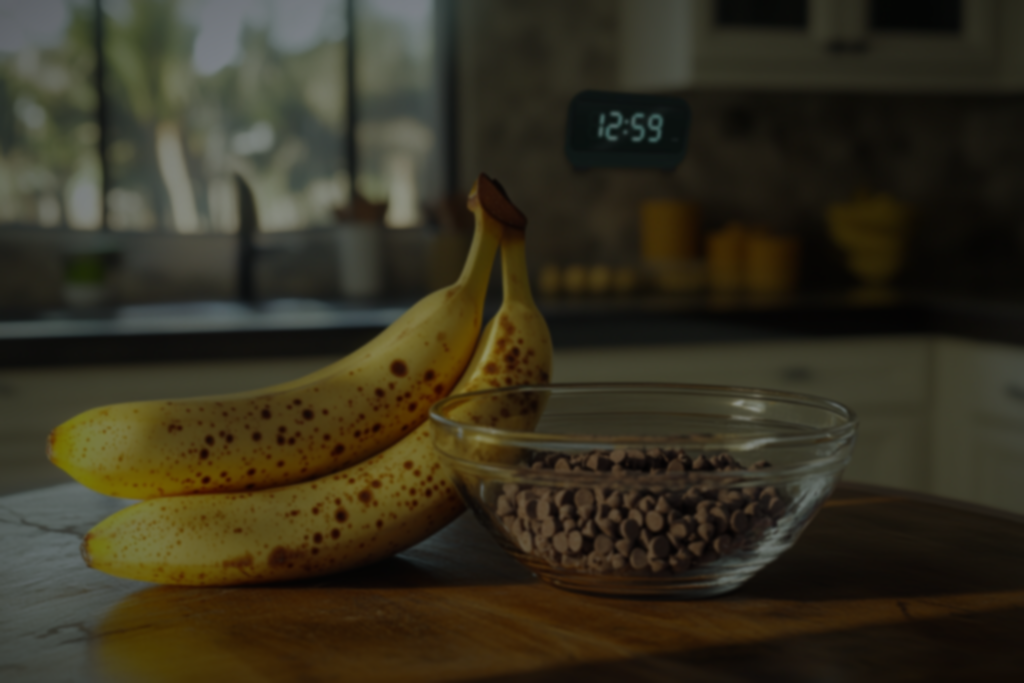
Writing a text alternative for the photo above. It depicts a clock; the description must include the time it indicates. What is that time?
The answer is 12:59
